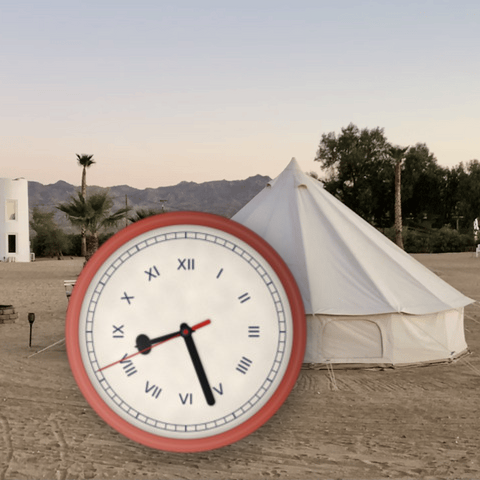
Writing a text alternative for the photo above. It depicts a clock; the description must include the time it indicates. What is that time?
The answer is 8:26:41
